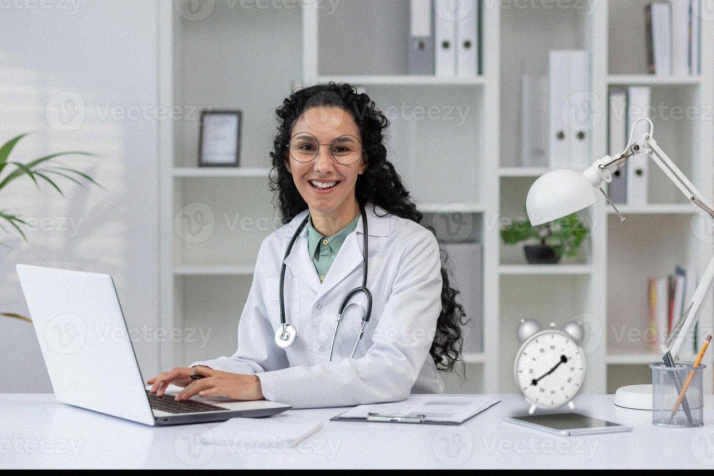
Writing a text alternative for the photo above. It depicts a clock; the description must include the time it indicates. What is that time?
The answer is 1:40
